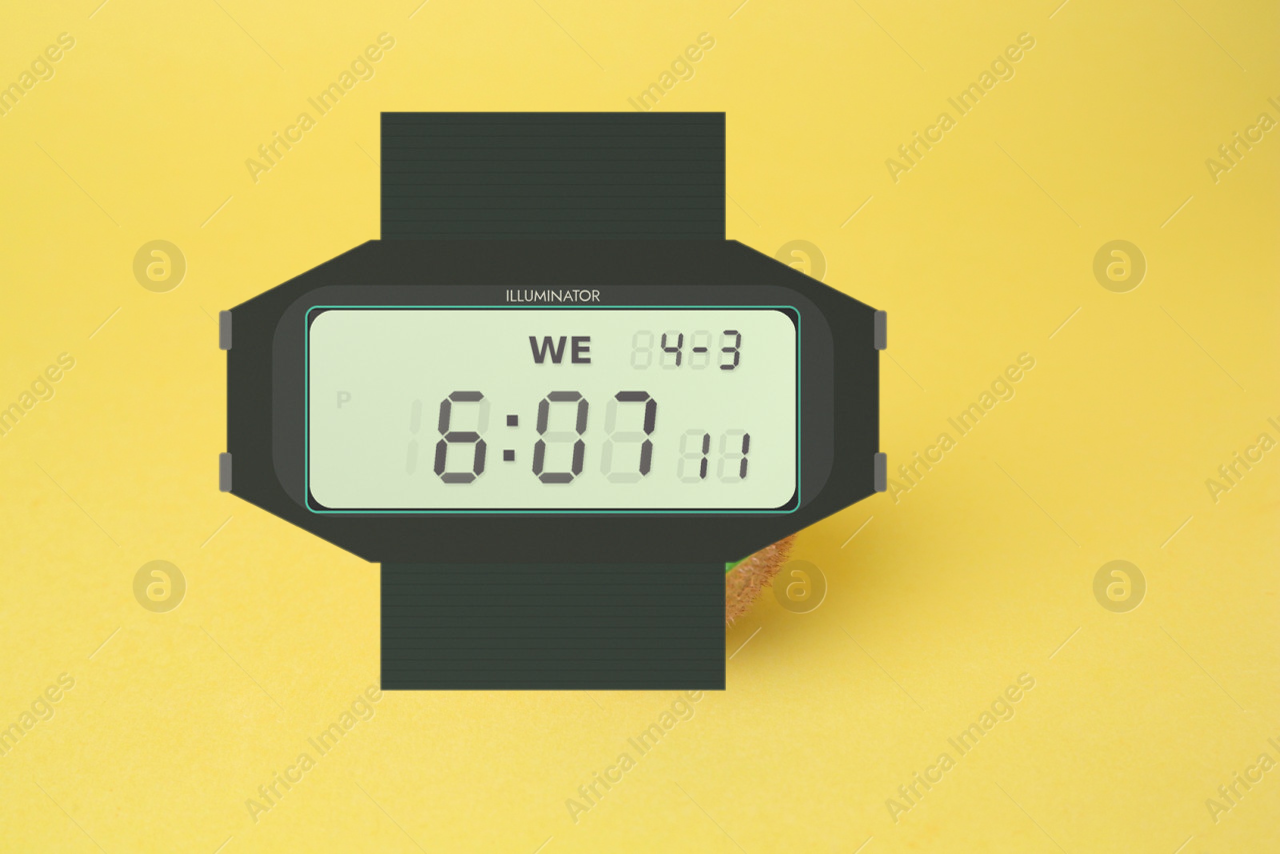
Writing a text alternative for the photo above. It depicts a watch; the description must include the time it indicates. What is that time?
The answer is 6:07:11
